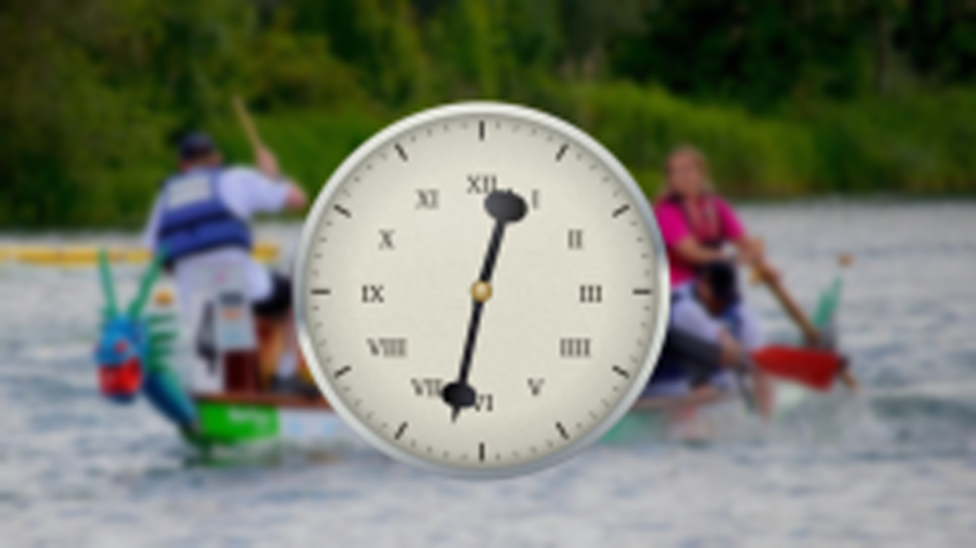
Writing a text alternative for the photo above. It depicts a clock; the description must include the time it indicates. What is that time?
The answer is 12:32
